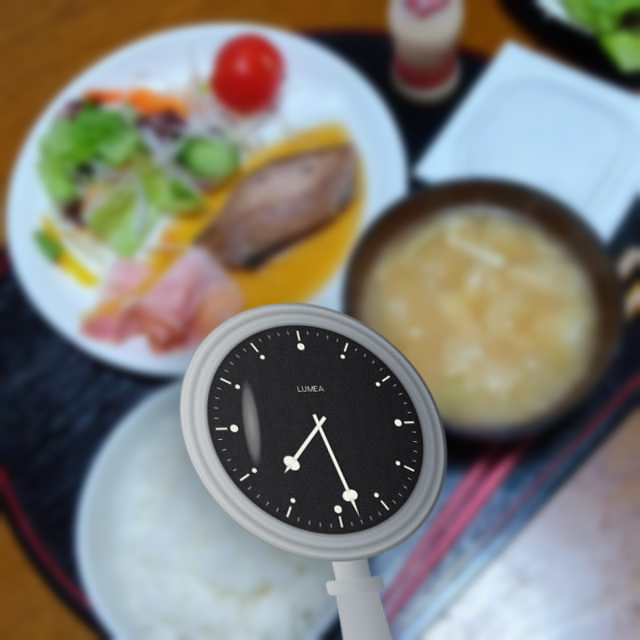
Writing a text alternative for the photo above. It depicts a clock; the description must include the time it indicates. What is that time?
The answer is 7:28
